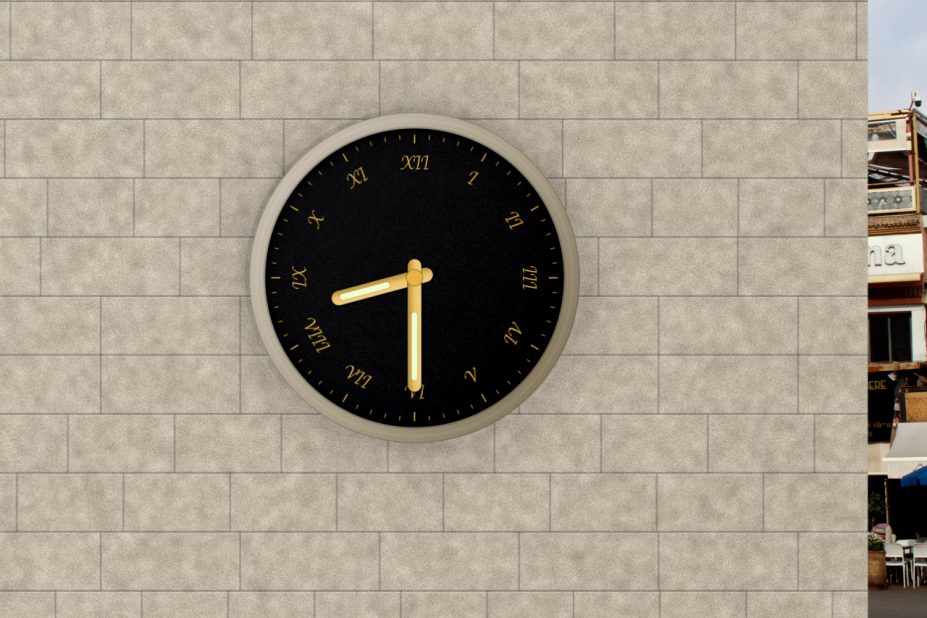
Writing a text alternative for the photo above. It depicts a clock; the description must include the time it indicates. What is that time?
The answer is 8:30
